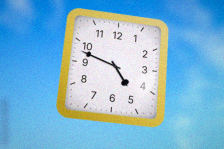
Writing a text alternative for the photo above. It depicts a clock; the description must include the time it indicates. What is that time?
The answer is 4:48
